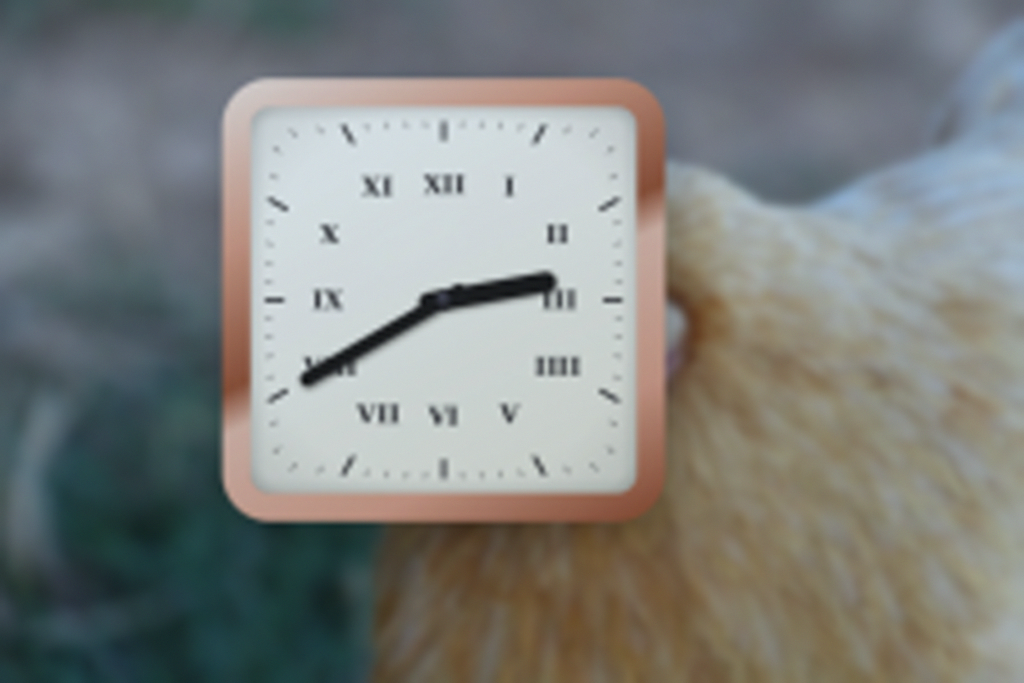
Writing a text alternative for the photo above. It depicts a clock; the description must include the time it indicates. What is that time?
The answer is 2:40
